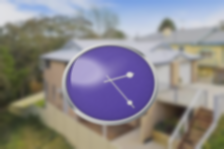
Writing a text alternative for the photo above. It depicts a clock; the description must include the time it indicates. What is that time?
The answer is 2:24
